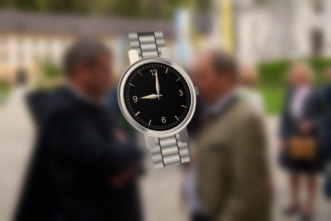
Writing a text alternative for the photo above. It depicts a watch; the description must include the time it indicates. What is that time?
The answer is 9:01
